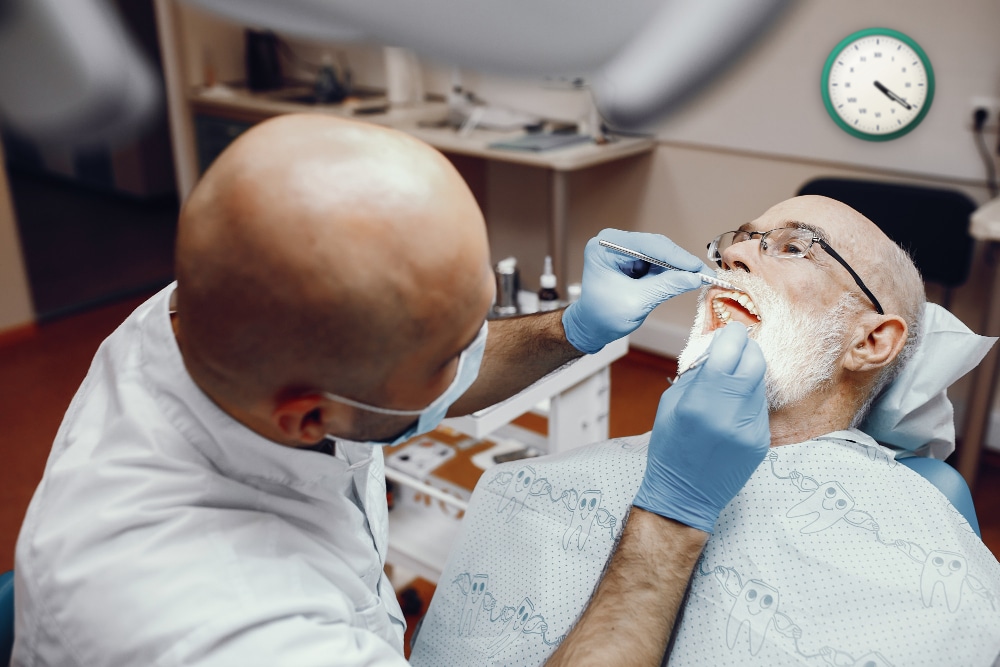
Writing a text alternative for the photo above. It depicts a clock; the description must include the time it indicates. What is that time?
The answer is 4:21
